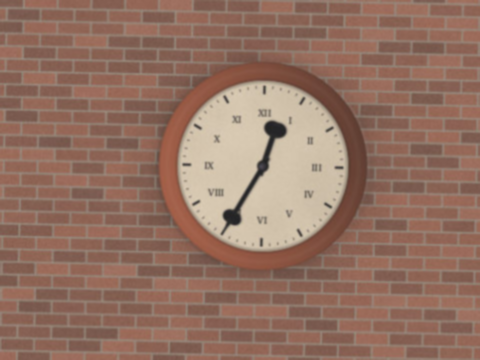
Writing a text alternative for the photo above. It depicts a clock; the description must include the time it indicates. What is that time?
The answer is 12:35
